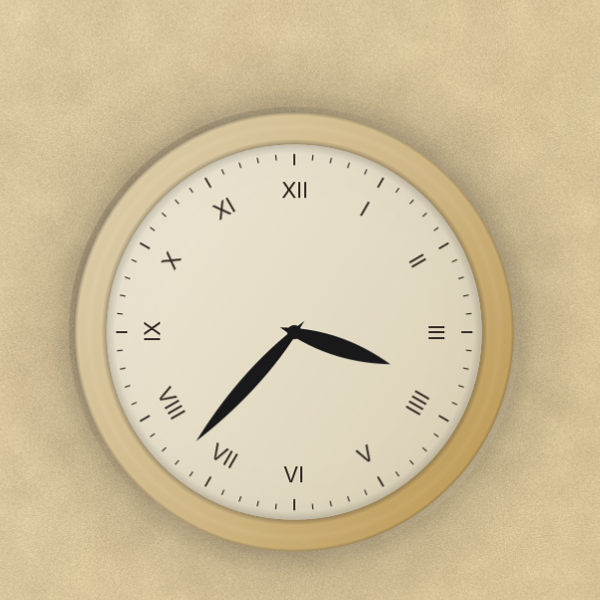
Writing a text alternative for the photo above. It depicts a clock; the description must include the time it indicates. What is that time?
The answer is 3:37
